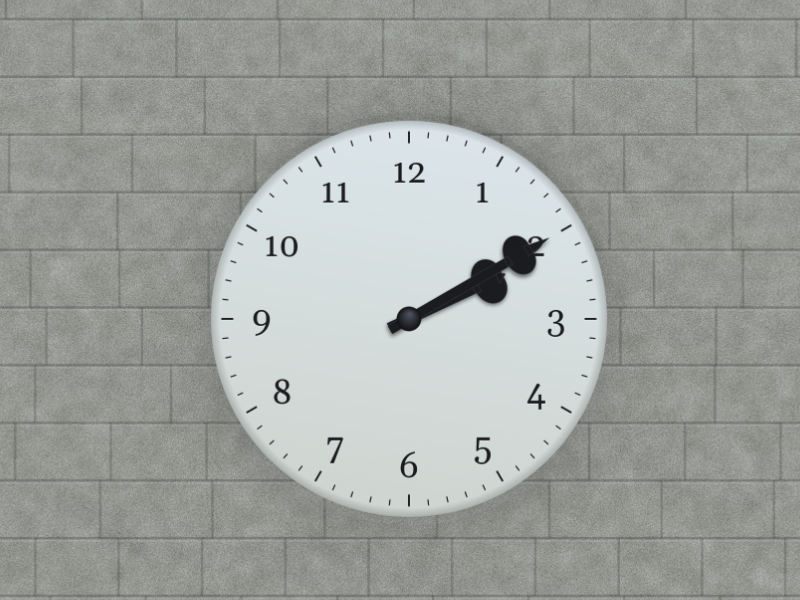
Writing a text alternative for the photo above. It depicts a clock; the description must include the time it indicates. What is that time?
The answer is 2:10
